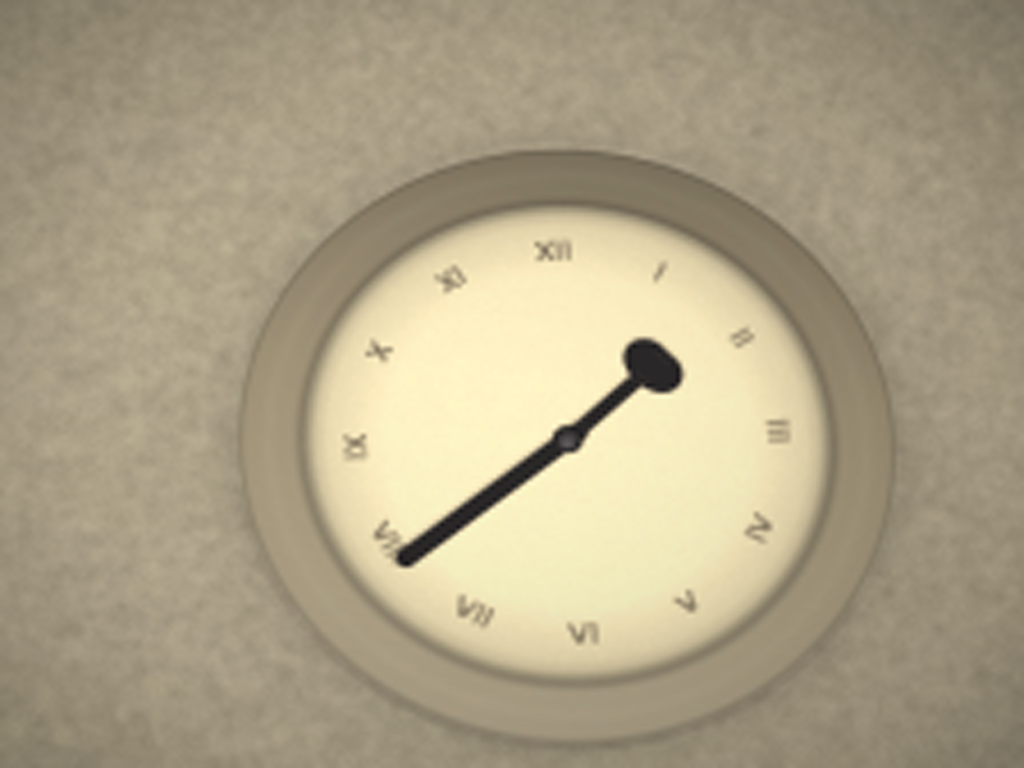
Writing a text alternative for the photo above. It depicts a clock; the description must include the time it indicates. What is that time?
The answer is 1:39
